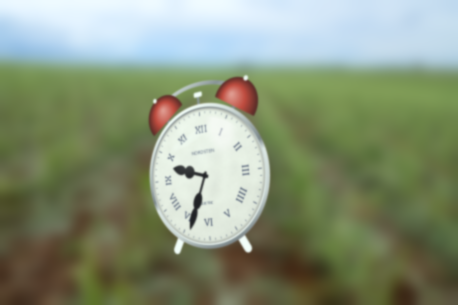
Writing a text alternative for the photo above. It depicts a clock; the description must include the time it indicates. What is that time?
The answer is 9:34
